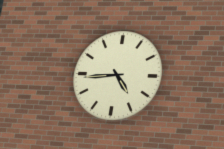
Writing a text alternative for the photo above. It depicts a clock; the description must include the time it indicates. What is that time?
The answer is 4:44
